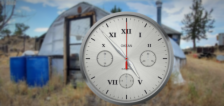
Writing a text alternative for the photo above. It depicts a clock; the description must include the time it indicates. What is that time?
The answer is 4:53
